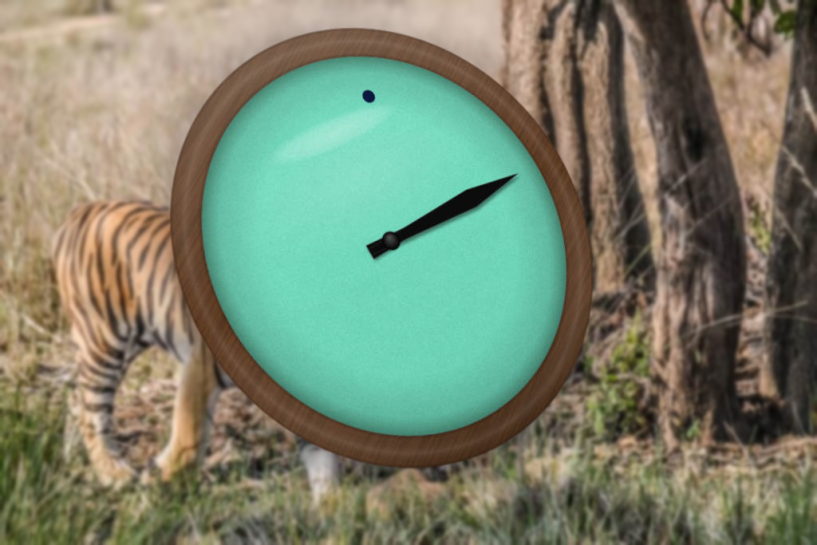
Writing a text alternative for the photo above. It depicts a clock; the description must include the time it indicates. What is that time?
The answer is 2:11
